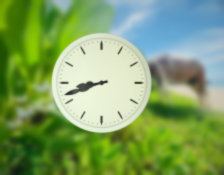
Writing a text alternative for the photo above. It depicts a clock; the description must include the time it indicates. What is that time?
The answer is 8:42
